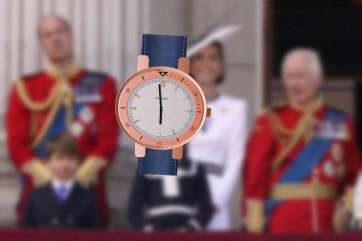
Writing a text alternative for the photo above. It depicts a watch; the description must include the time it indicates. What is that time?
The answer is 5:59
